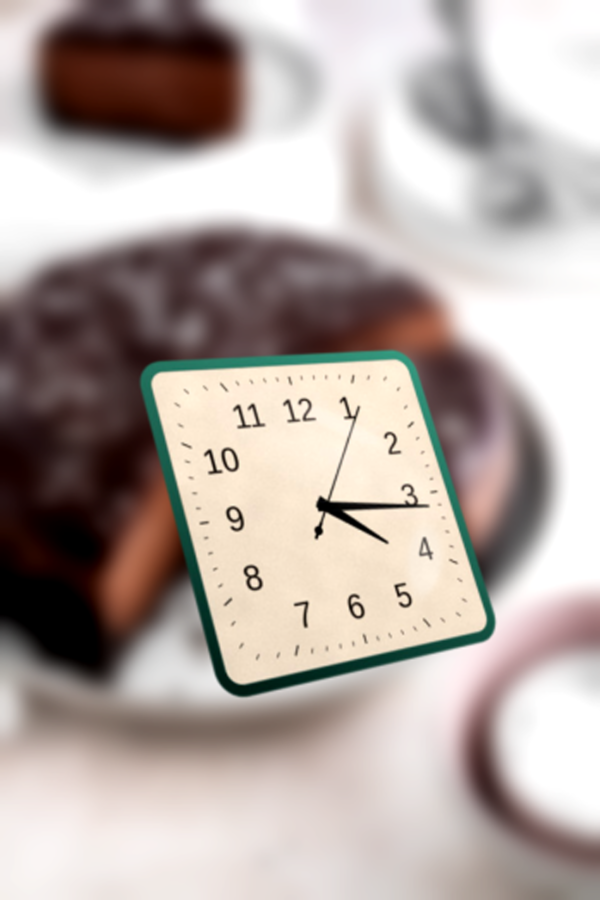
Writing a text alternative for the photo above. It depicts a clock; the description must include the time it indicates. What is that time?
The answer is 4:16:06
